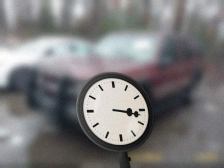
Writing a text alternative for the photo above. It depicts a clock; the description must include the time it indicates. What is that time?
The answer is 3:17
